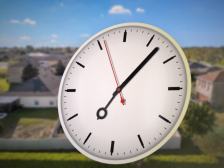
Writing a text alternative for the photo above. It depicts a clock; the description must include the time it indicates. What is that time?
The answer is 7:06:56
